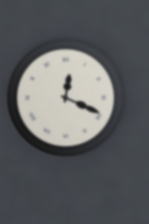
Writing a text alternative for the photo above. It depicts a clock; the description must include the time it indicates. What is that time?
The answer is 12:19
